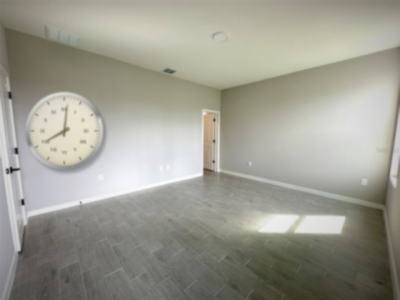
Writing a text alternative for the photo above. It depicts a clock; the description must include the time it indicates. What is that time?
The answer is 8:01
